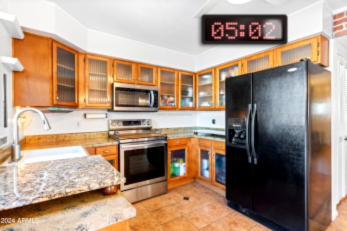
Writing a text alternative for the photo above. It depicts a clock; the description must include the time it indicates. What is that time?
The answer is 5:02
